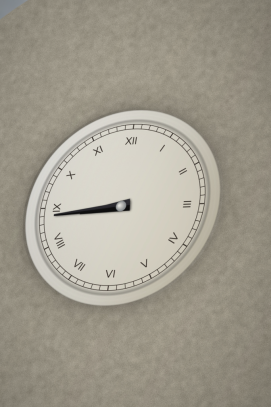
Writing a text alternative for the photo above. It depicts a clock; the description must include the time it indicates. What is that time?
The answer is 8:44
